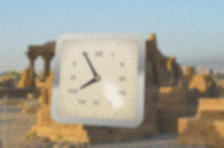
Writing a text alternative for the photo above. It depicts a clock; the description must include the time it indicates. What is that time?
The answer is 7:55
